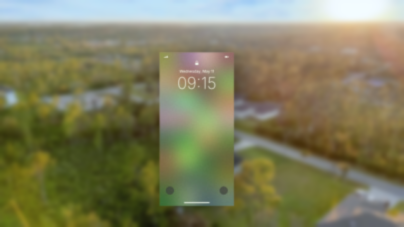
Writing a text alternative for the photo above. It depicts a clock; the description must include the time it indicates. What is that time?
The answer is 9:15
